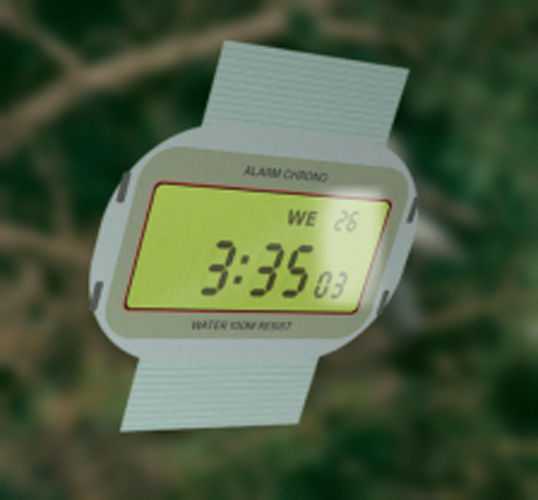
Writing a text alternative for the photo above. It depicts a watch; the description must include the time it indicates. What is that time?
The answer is 3:35:03
